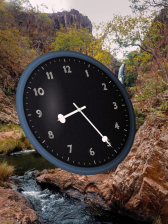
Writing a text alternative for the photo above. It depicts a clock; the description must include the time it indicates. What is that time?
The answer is 8:25
